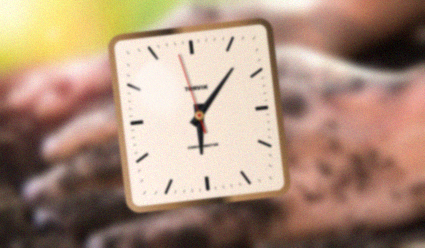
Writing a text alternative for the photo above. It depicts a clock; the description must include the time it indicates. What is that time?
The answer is 6:06:58
